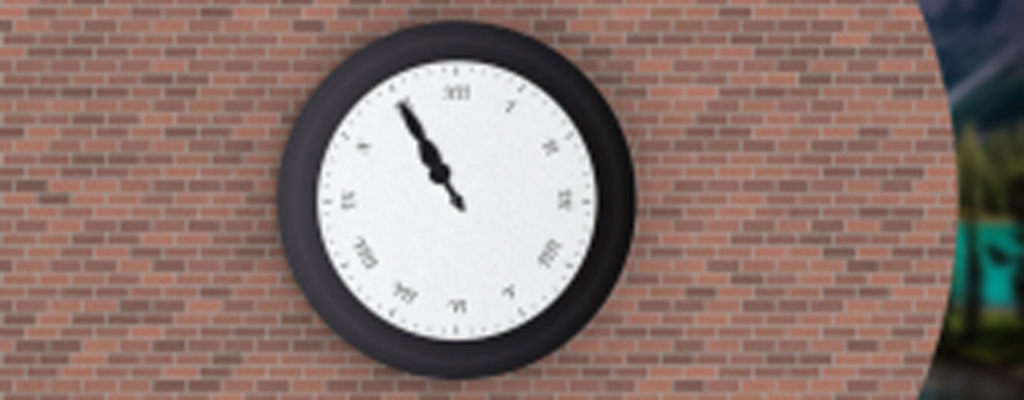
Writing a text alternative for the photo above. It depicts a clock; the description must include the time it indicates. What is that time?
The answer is 10:55
